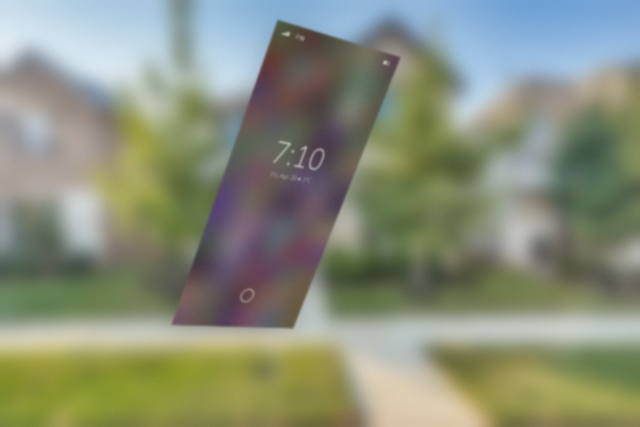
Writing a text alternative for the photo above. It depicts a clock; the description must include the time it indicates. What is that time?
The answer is 7:10
